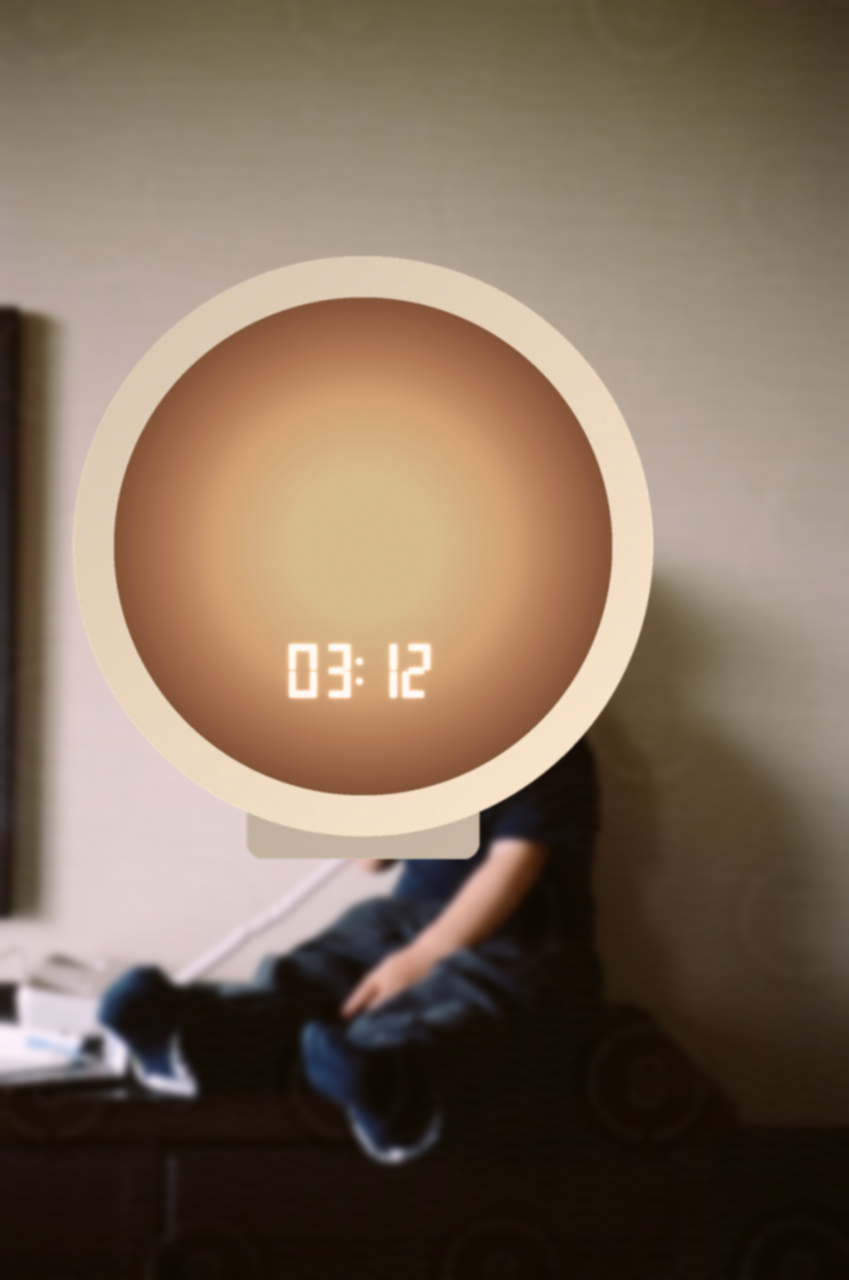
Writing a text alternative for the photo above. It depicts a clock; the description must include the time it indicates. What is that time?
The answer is 3:12
